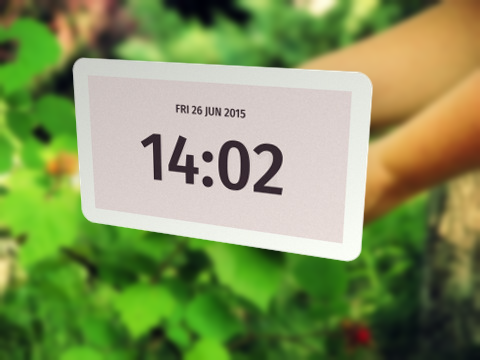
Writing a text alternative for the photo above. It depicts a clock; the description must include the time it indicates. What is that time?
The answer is 14:02
